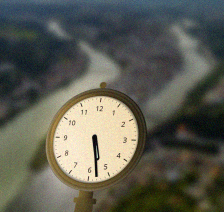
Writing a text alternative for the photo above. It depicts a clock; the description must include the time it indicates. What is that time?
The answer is 5:28
